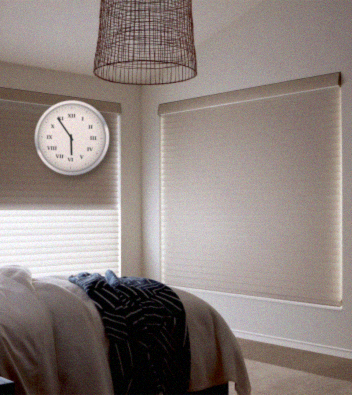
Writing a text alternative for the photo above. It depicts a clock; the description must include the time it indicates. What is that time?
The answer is 5:54
